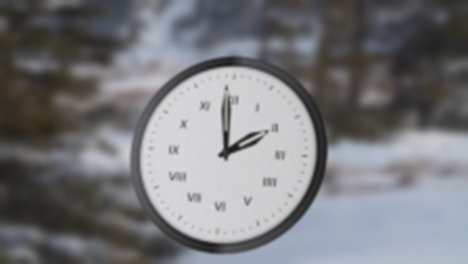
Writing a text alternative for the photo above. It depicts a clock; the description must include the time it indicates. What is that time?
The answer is 1:59
